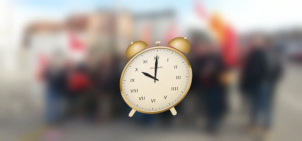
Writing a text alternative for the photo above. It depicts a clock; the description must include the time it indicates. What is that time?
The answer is 10:00
